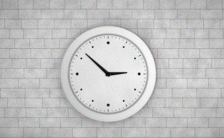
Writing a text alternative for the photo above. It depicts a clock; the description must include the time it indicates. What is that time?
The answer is 2:52
